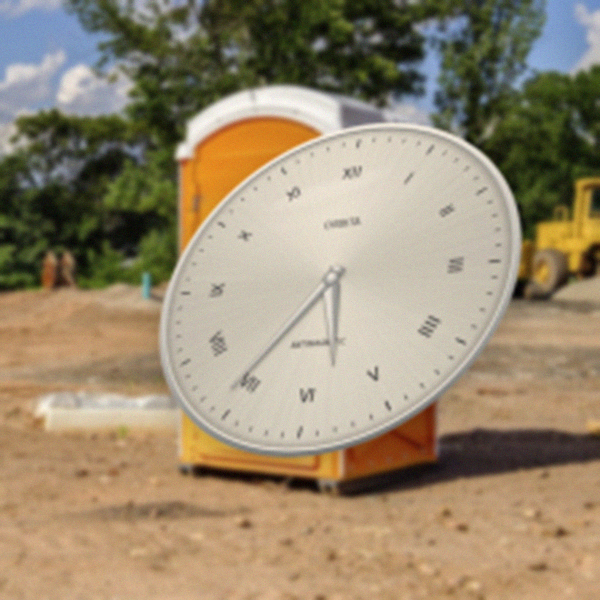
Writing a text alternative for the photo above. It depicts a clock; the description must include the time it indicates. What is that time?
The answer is 5:36
